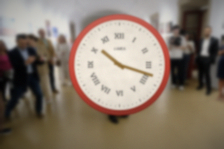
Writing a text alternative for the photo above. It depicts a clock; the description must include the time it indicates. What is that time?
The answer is 10:18
